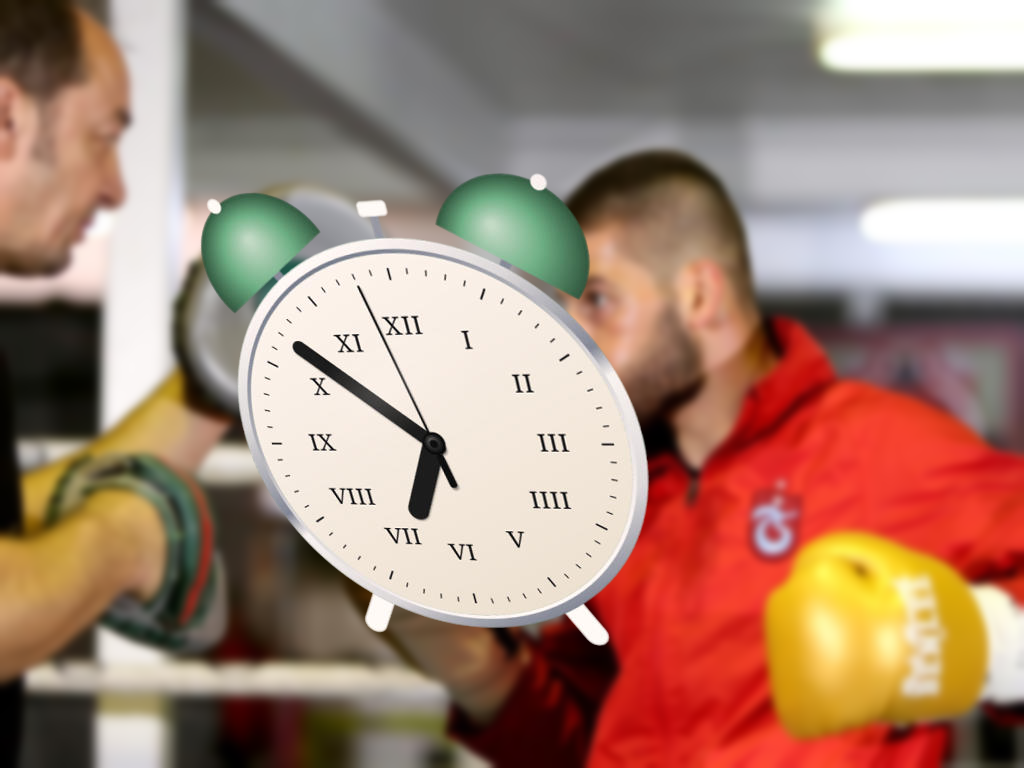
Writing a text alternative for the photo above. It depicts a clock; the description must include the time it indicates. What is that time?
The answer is 6:51:58
